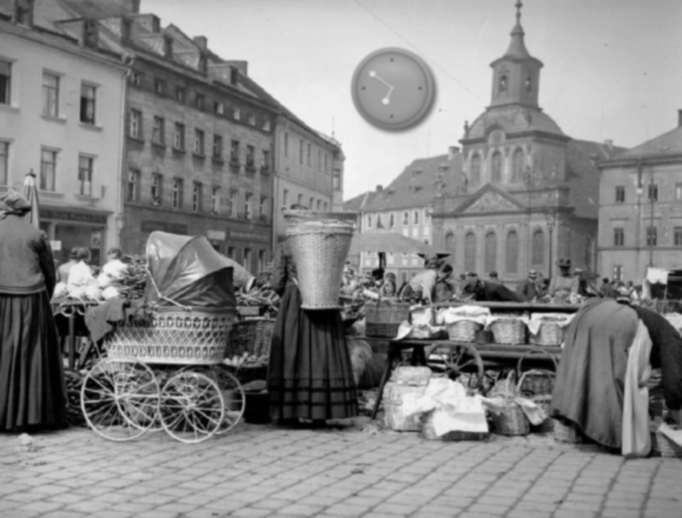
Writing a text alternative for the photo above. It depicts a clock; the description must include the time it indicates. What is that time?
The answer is 6:51
